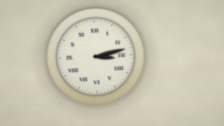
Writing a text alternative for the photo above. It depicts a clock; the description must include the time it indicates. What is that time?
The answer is 3:13
